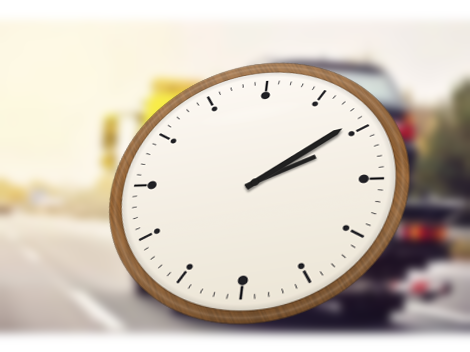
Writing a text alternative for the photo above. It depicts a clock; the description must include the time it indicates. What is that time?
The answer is 2:09
